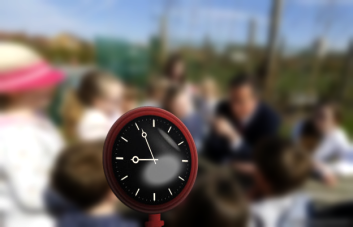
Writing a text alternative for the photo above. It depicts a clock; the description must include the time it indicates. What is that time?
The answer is 8:56
